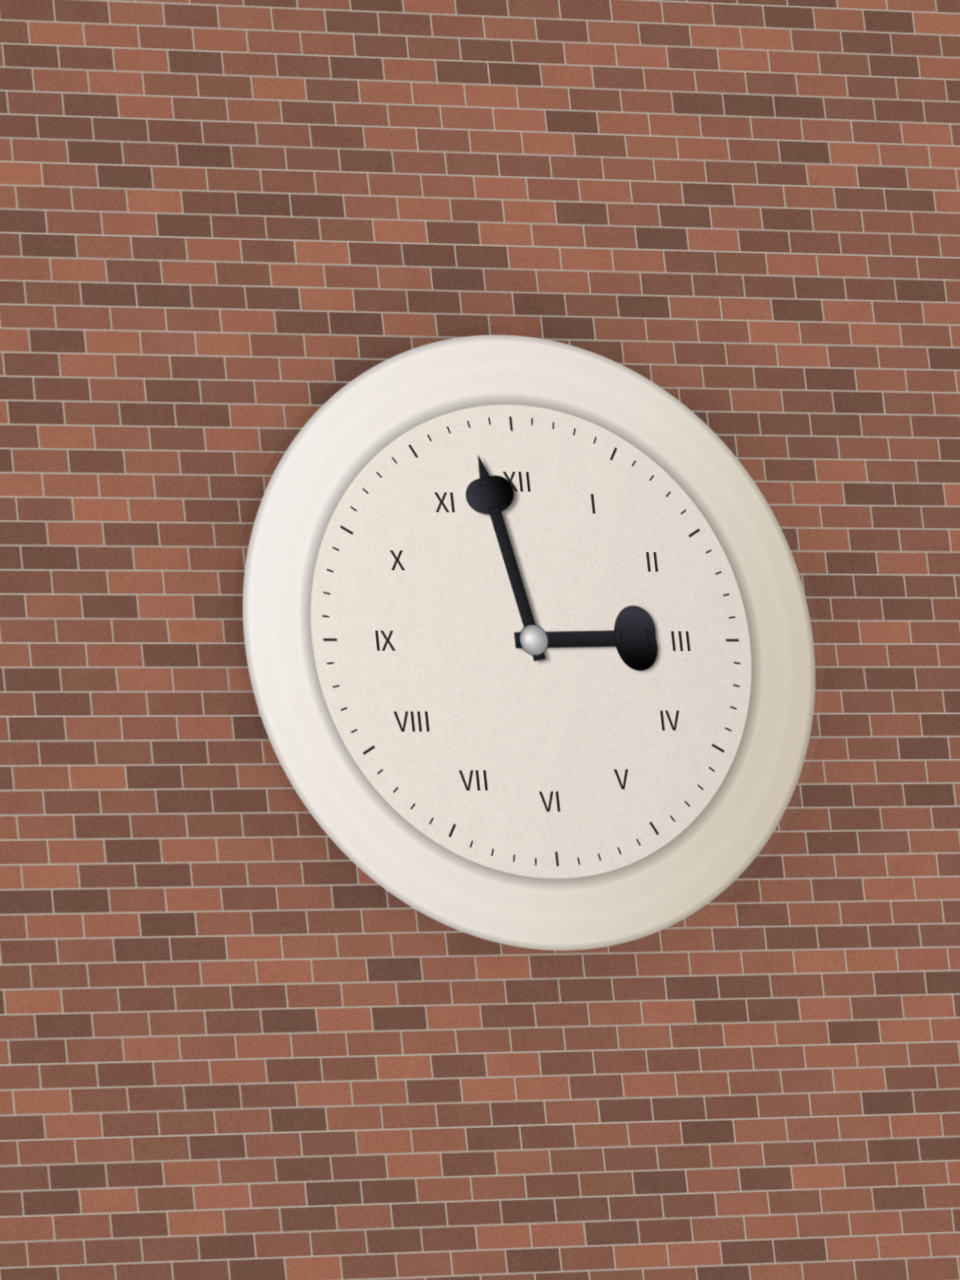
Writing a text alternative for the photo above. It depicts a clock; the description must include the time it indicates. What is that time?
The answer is 2:58
